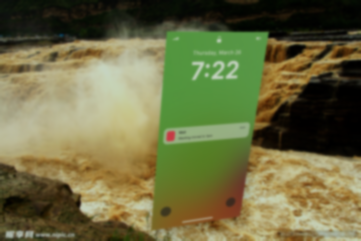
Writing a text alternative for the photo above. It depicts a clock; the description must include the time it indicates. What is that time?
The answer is 7:22
